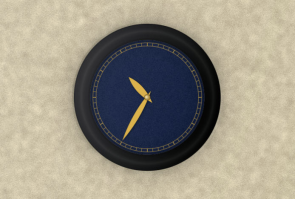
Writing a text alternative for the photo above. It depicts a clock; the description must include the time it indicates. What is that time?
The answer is 10:35
